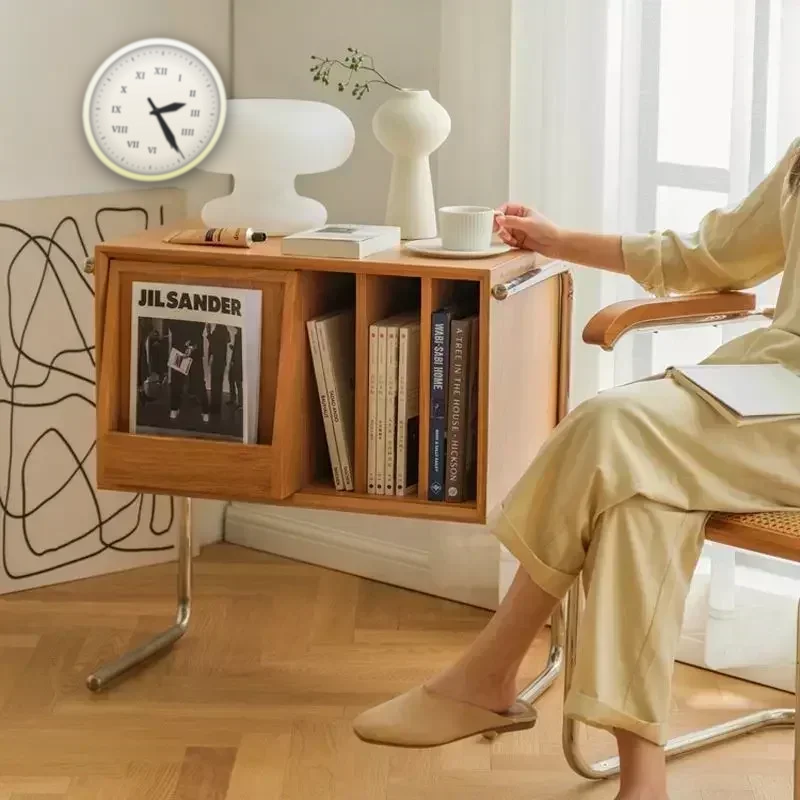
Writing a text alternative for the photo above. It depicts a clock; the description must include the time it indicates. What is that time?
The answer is 2:24:24
